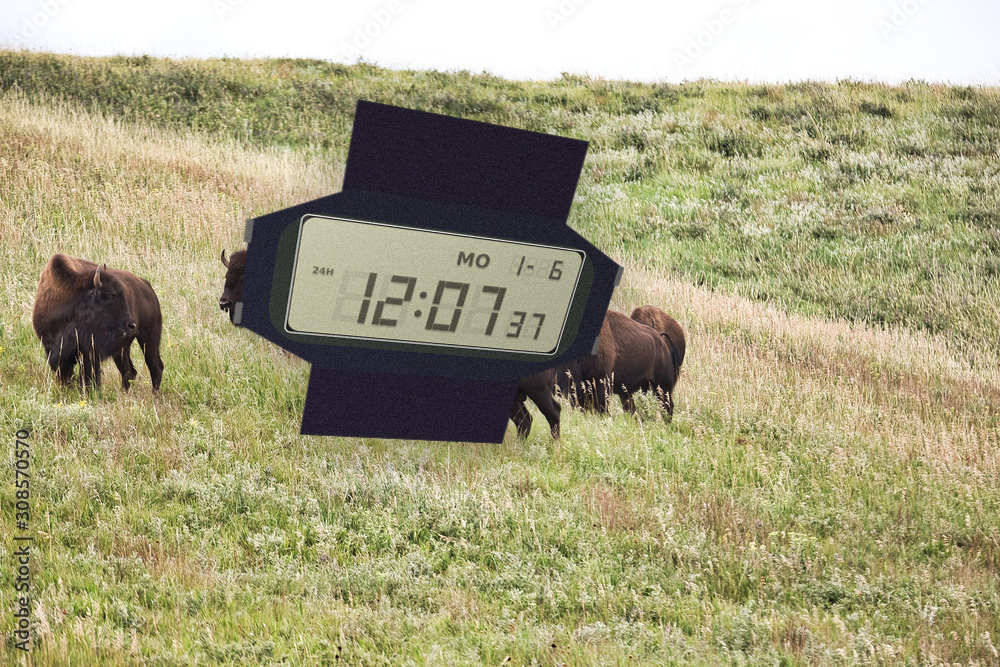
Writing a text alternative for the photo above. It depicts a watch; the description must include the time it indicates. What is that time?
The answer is 12:07:37
